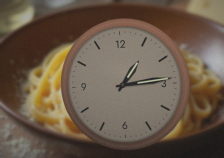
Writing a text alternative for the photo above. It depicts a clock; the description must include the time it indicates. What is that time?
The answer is 1:14
